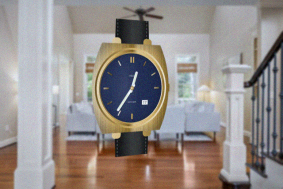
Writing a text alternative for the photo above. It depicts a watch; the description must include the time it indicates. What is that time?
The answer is 12:36
